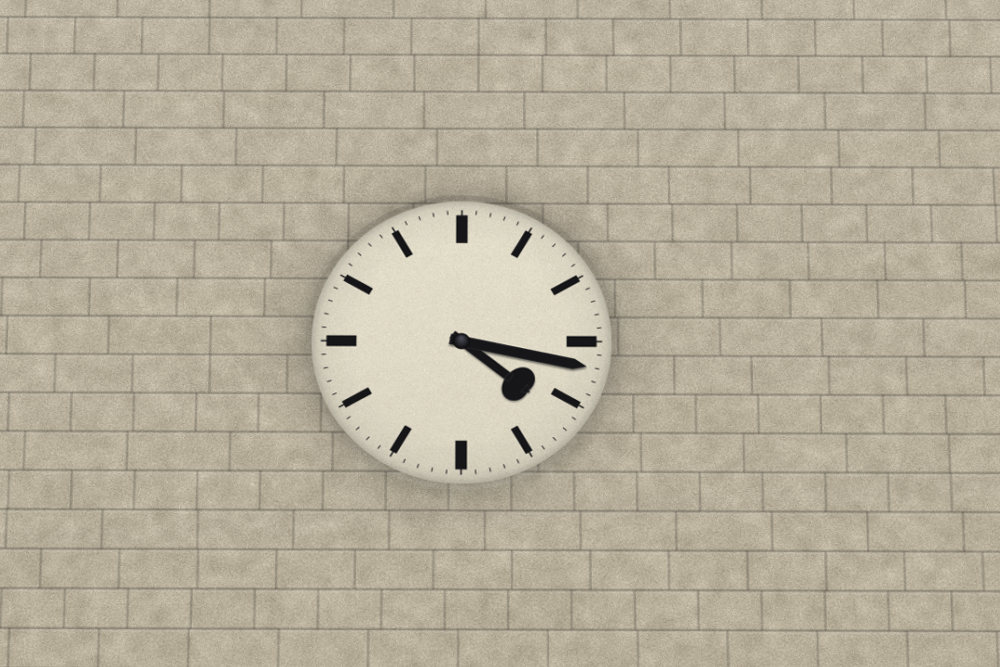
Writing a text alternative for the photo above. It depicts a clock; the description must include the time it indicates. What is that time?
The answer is 4:17
